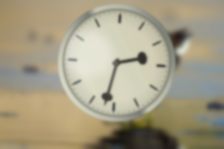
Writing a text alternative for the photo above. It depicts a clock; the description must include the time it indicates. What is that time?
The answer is 2:32
